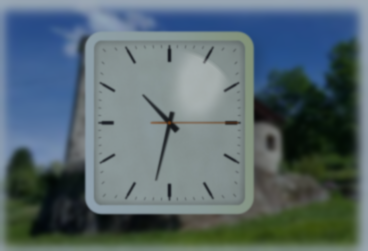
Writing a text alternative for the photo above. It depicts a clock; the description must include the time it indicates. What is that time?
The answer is 10:32:15
